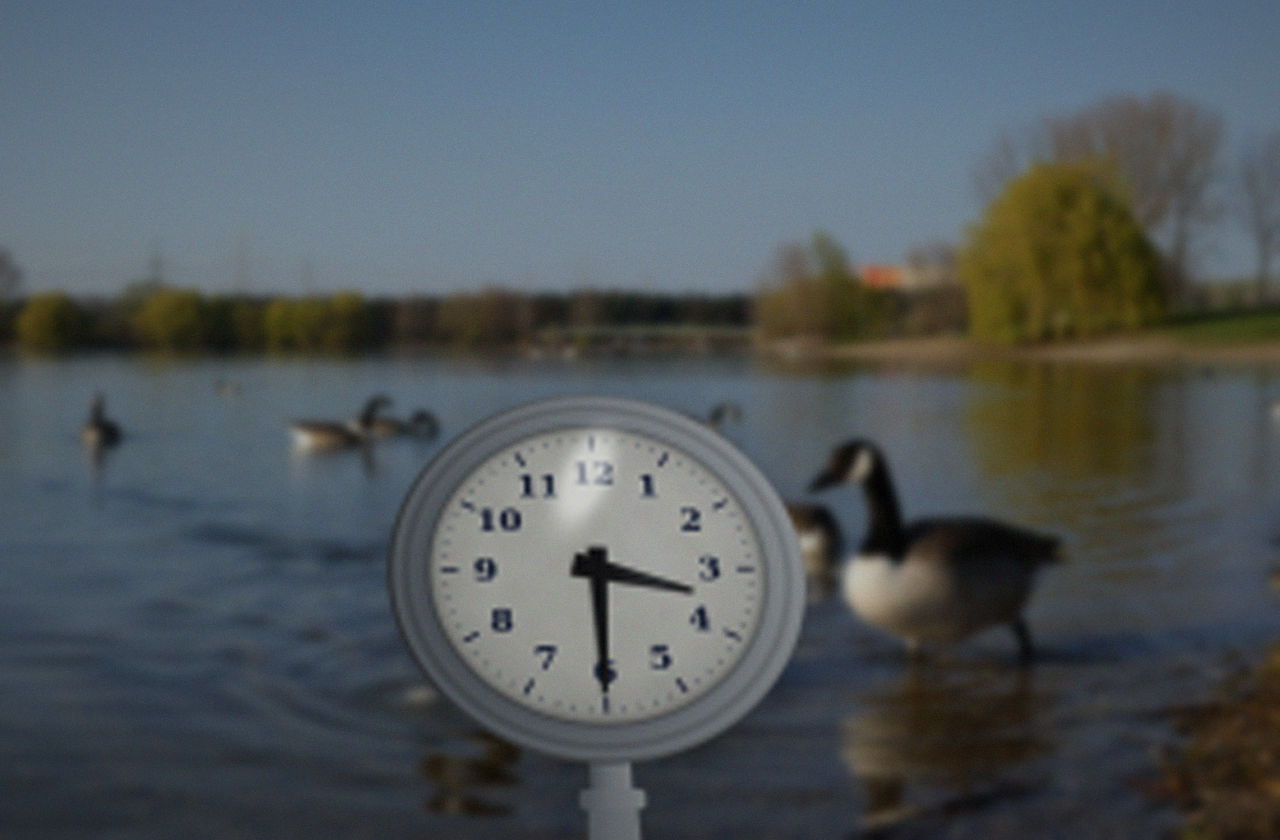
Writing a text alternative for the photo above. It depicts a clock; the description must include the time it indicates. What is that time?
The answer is 3:30
